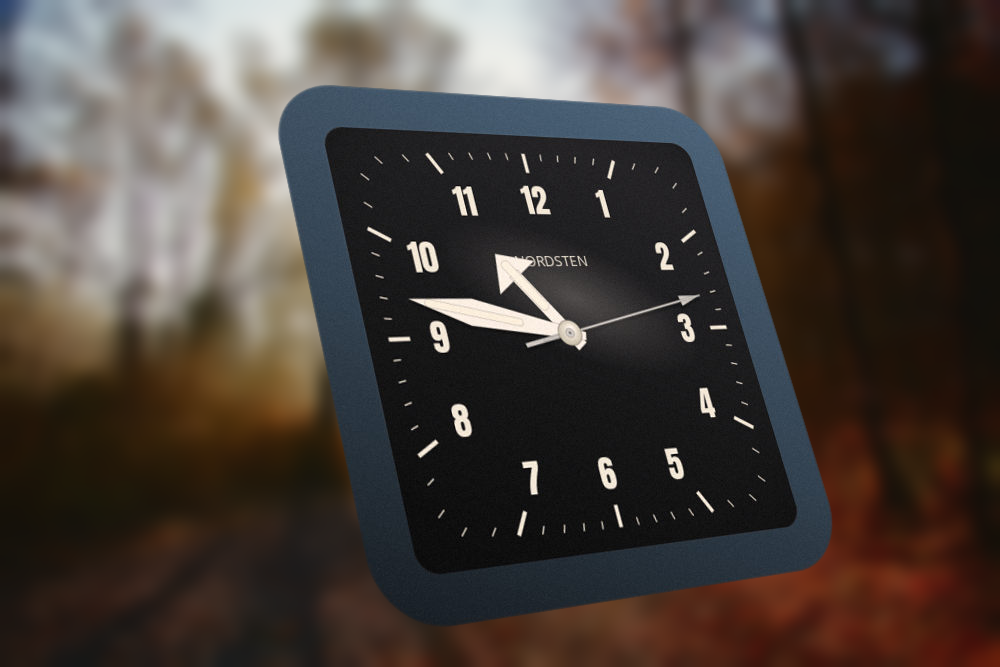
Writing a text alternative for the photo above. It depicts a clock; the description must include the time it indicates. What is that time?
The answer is 10:47:13
